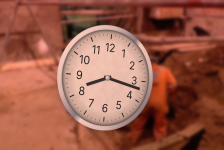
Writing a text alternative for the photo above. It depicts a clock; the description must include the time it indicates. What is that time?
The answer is 8:17
